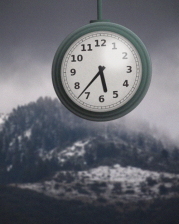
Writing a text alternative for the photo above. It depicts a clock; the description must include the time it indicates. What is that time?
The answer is 5:37
